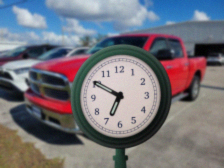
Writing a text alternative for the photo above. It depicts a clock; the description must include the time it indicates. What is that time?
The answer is 6:50
